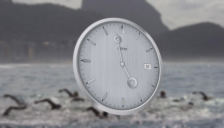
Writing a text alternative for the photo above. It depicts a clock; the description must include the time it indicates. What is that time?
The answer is 4:58
